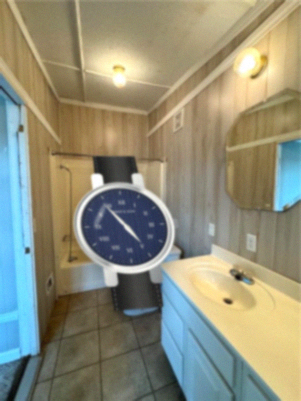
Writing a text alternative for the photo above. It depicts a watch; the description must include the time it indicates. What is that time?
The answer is 4:54
